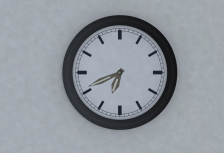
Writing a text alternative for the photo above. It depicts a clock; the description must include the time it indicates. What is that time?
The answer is 6:41
